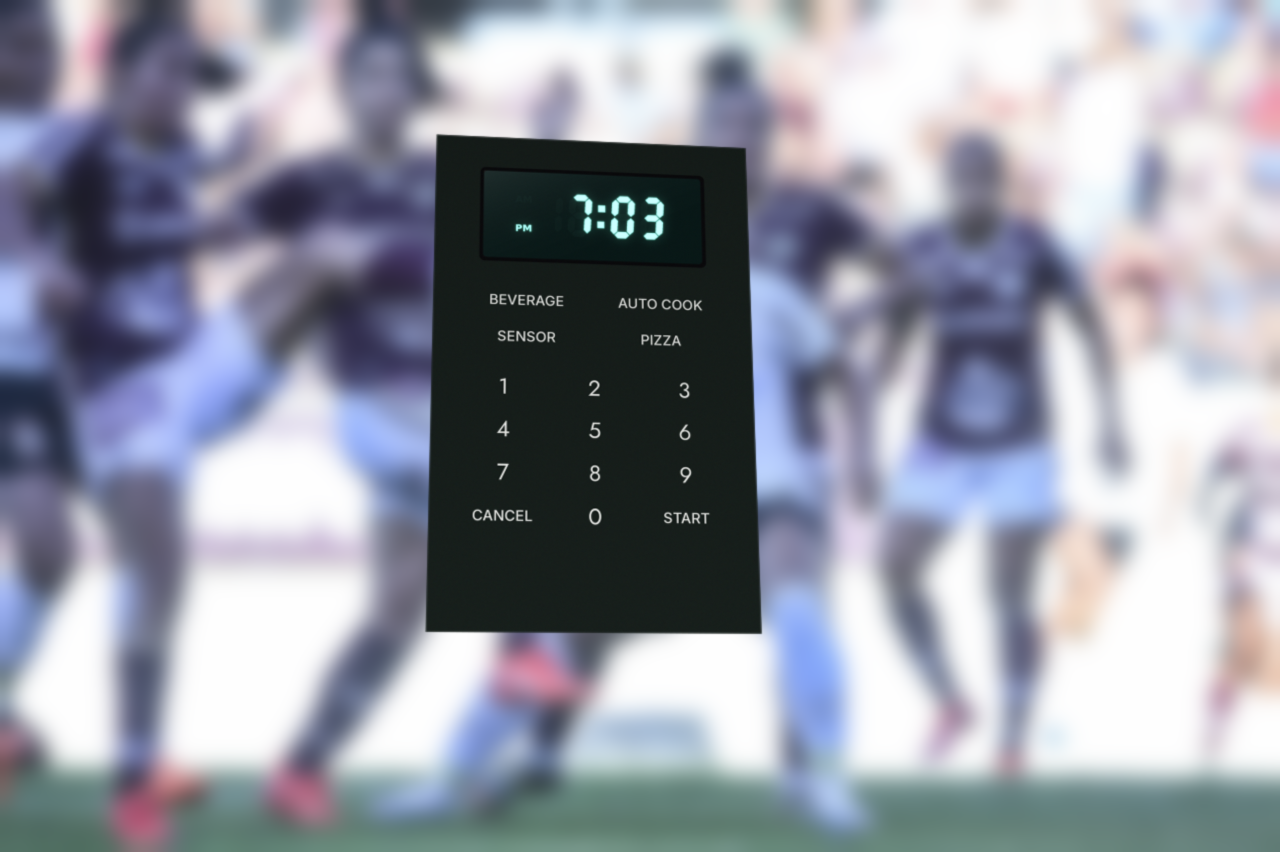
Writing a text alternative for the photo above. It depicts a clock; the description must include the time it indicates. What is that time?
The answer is 7:03
